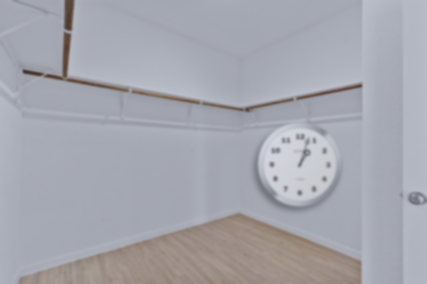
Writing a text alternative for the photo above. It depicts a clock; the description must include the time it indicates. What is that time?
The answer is 1:03
